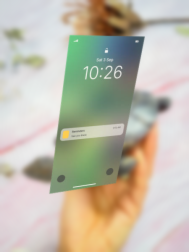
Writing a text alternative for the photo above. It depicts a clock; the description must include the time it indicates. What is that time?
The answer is 10:26
